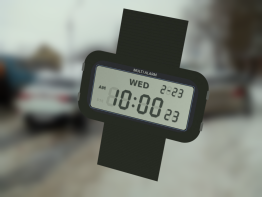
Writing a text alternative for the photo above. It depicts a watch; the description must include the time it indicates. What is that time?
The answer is 10:00:23
